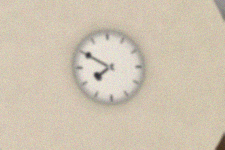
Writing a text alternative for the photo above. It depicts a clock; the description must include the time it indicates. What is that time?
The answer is 7:50
